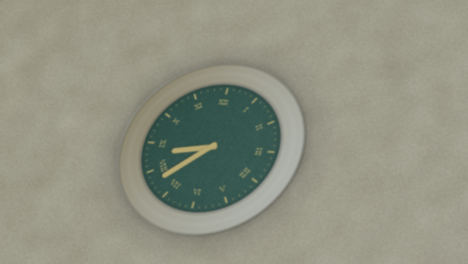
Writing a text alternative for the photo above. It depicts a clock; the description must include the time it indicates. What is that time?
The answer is 8:38
